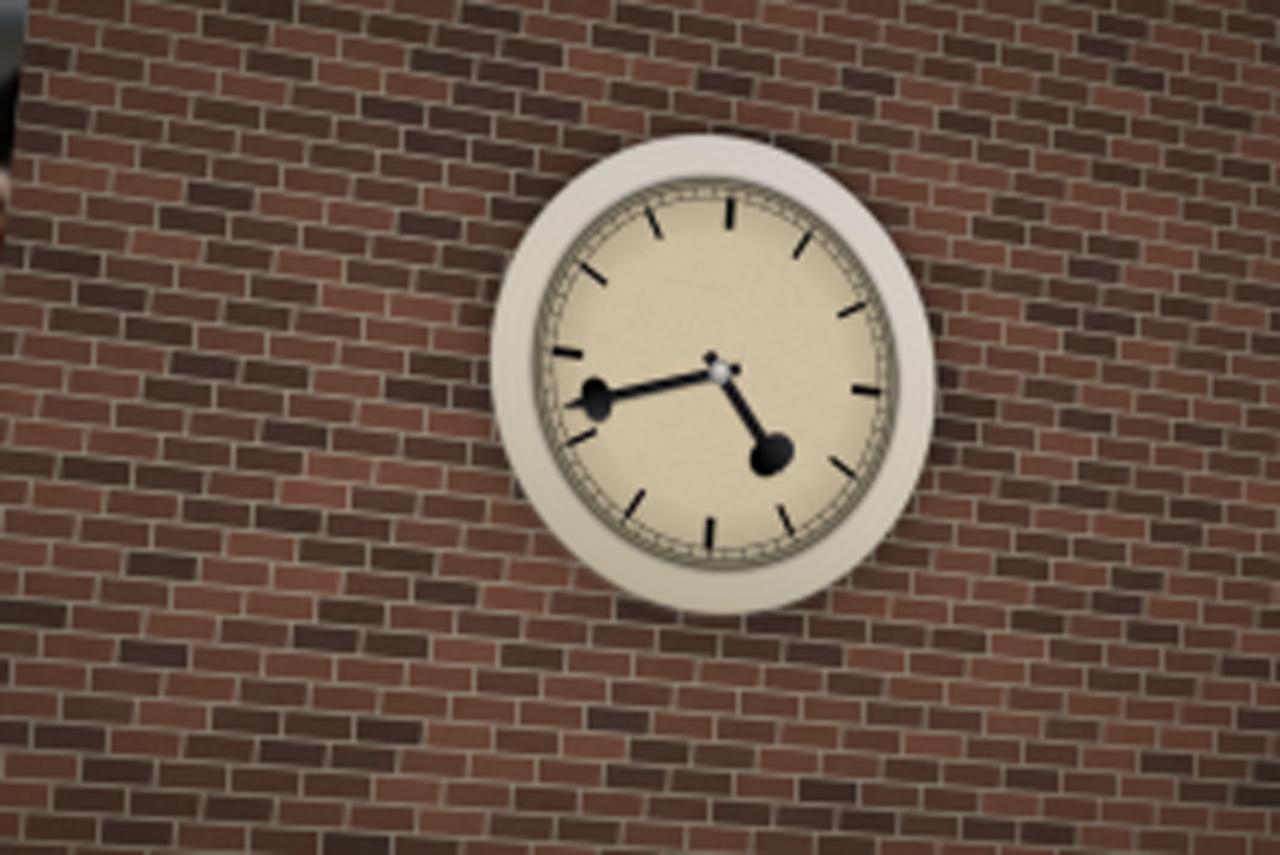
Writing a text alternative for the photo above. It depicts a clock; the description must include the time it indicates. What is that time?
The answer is 4:42
